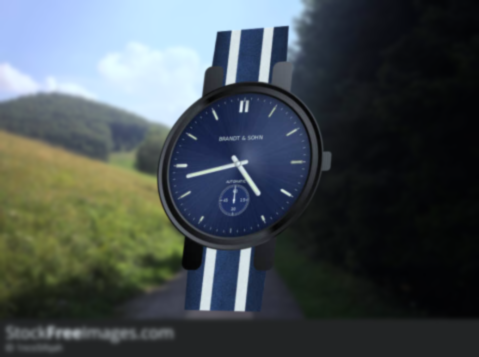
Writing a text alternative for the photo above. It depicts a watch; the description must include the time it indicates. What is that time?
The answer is 4:43
